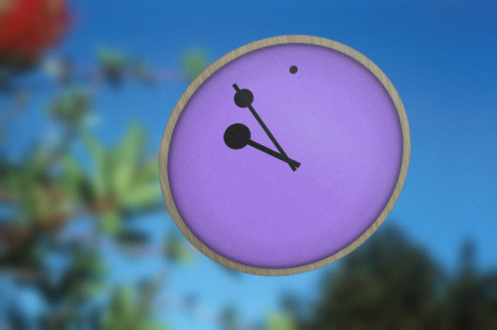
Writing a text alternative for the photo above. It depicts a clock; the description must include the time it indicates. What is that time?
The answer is 9:54
